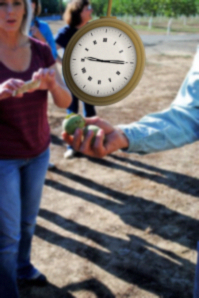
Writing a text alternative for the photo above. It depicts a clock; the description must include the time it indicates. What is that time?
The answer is 9:15
